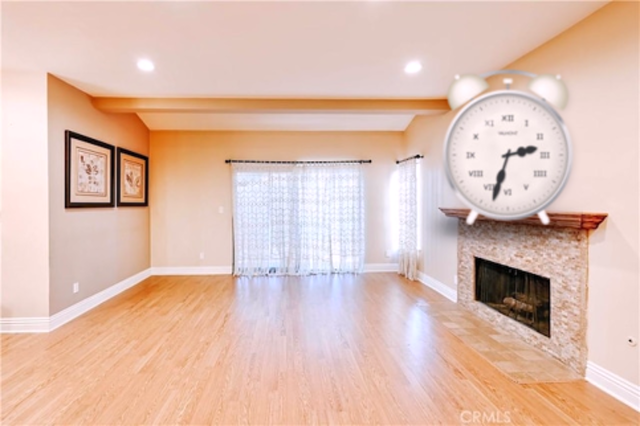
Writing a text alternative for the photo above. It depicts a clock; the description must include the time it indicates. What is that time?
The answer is 2:33
